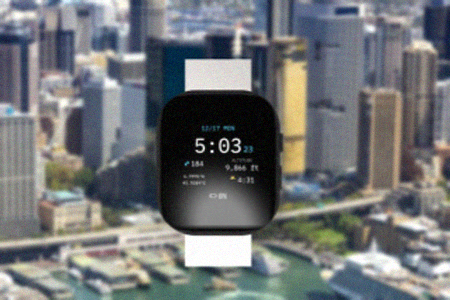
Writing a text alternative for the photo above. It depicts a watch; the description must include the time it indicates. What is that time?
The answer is 5:03
